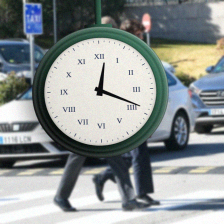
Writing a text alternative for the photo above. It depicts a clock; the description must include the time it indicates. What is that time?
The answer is 12:19
